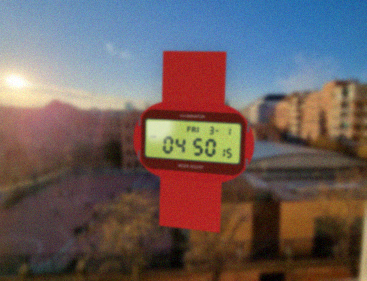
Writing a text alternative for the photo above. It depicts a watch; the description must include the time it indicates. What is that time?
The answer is 4:50
